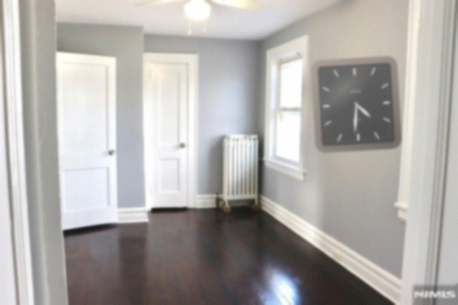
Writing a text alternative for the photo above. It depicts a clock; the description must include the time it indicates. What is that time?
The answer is 4:31
